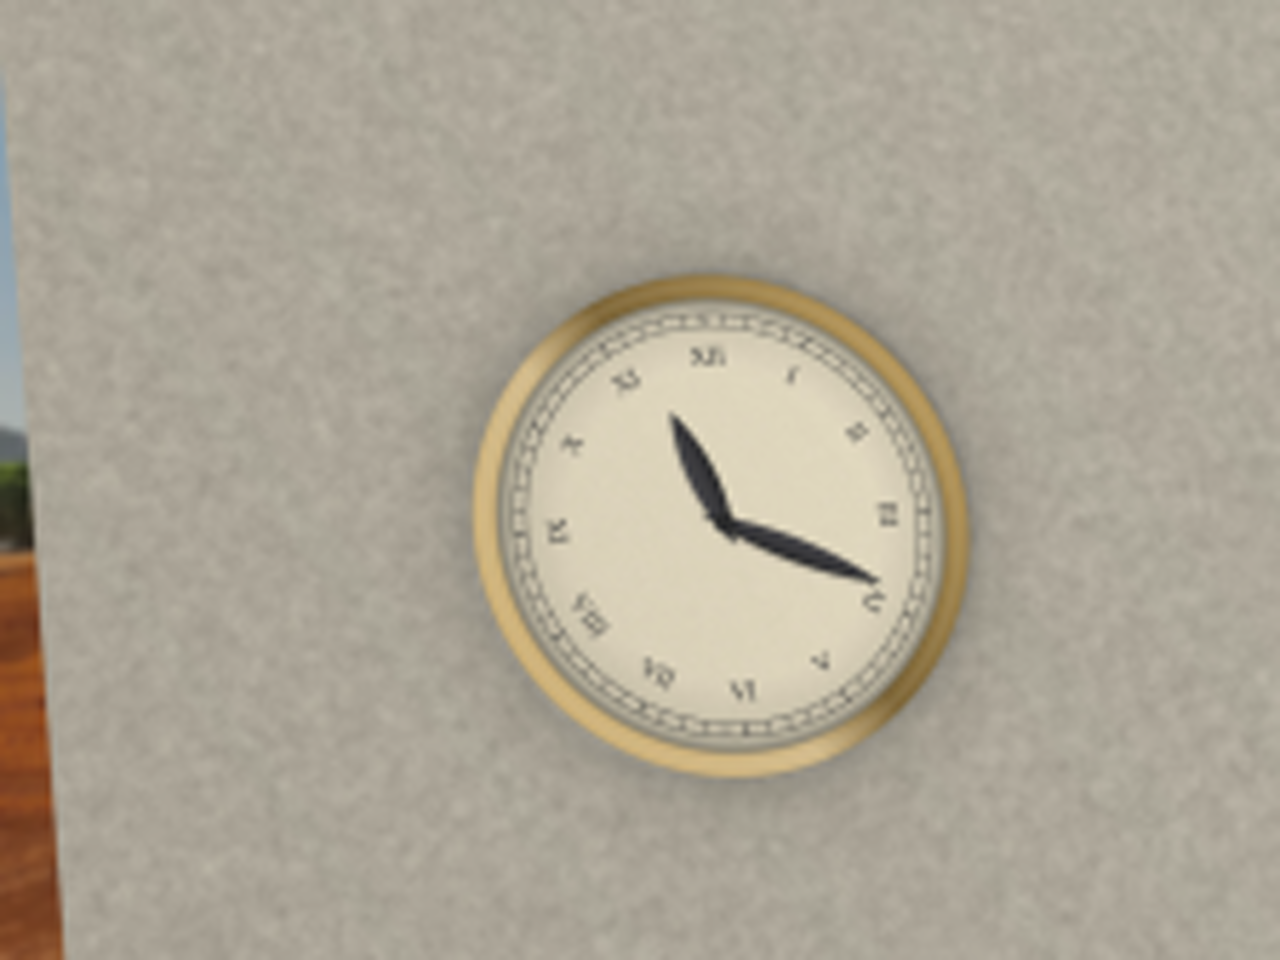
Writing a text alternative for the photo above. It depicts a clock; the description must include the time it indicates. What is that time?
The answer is 11:19
